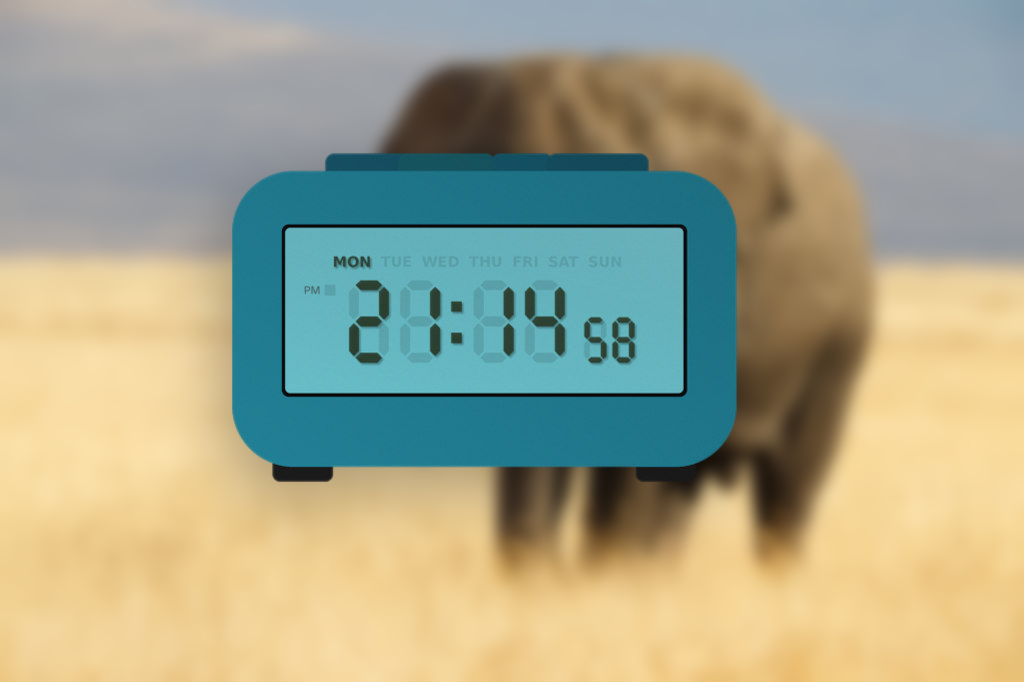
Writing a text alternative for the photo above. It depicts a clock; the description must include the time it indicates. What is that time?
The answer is 21:14:58
